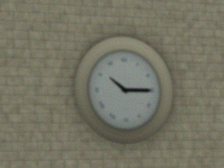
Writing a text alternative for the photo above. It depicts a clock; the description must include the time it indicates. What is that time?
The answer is 10:15
